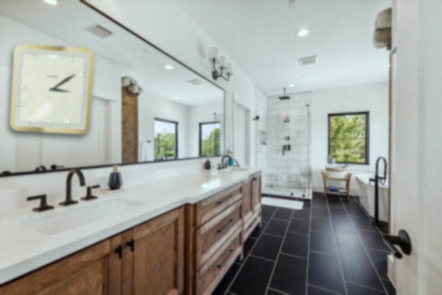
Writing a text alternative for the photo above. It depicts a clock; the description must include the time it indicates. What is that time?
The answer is 3:09
